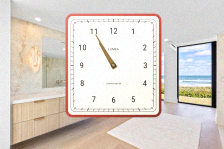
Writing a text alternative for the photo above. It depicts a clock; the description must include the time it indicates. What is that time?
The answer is 10:55
